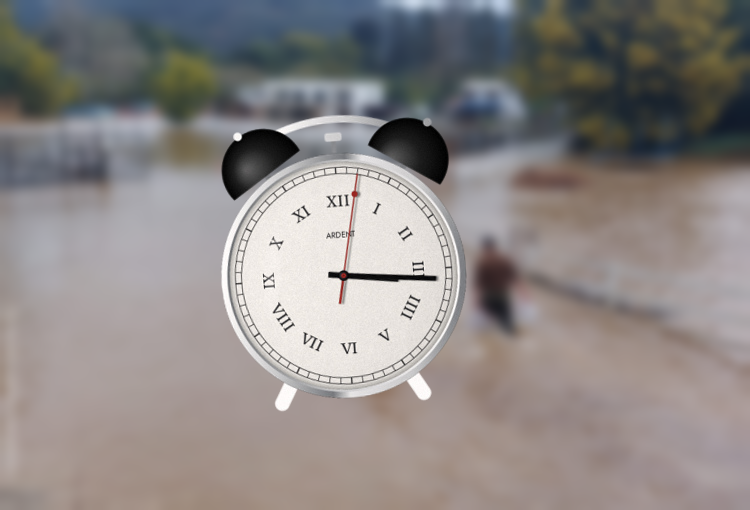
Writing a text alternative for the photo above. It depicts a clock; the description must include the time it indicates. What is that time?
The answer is 3:16:02
